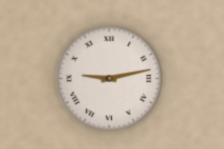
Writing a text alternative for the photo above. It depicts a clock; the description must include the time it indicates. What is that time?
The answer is 9:13
